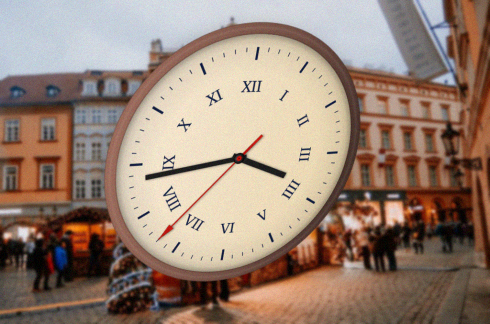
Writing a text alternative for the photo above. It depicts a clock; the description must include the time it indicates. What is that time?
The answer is 3:43:37
